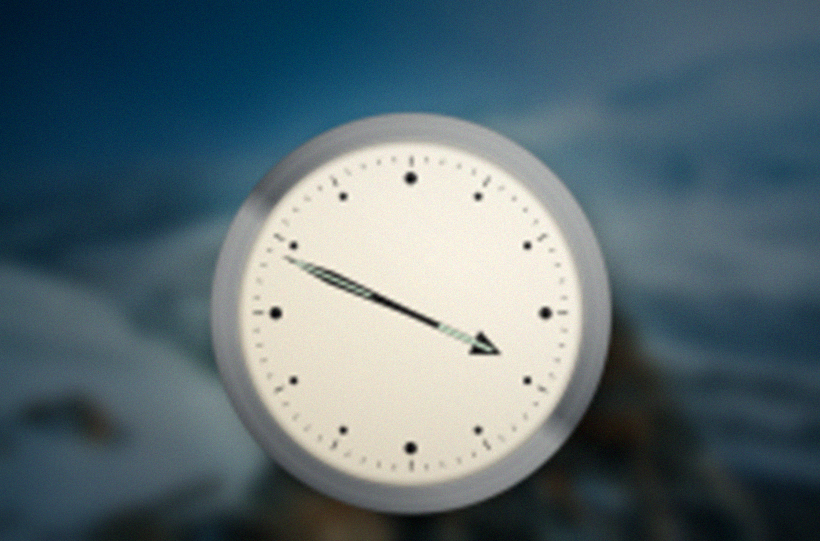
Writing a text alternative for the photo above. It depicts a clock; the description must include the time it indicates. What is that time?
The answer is 3:49
